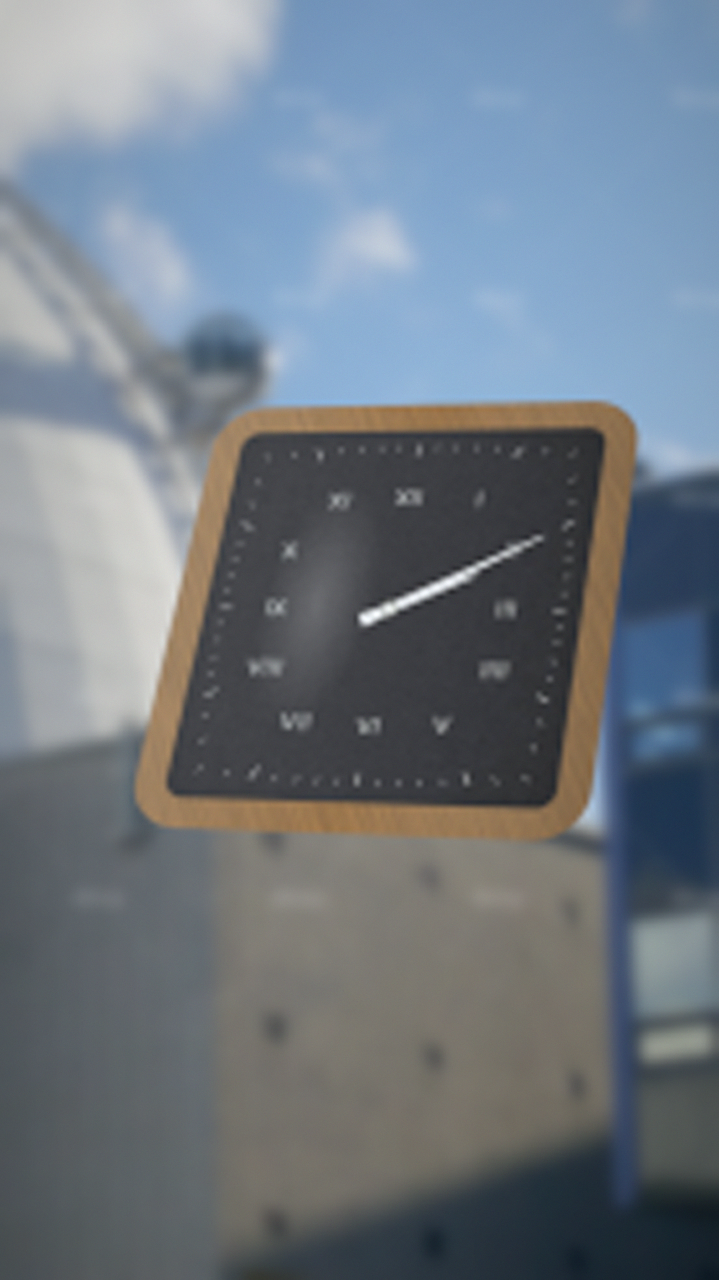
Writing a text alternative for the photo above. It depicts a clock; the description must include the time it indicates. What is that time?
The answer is 2:10
